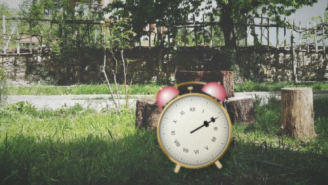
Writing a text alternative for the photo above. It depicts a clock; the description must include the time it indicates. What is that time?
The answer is 2:11
